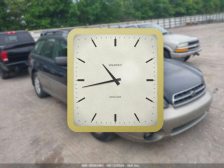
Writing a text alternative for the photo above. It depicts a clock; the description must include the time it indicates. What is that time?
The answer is 10:43
